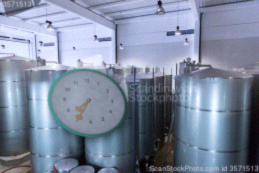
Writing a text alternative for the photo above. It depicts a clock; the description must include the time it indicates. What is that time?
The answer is 7:35
